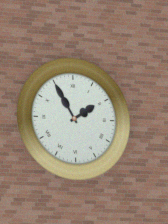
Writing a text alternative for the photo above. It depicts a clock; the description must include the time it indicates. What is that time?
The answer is 1:55
